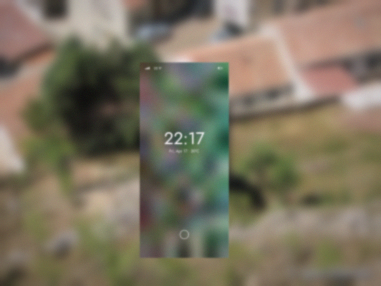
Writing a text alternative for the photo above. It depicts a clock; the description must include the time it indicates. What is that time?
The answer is 22:17
